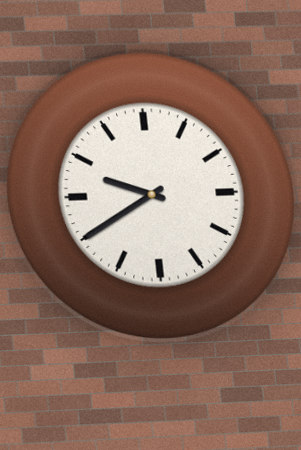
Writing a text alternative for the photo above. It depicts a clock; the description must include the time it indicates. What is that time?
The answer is 9:40
